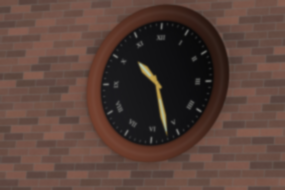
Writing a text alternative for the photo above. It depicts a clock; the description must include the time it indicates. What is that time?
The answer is 10:27
